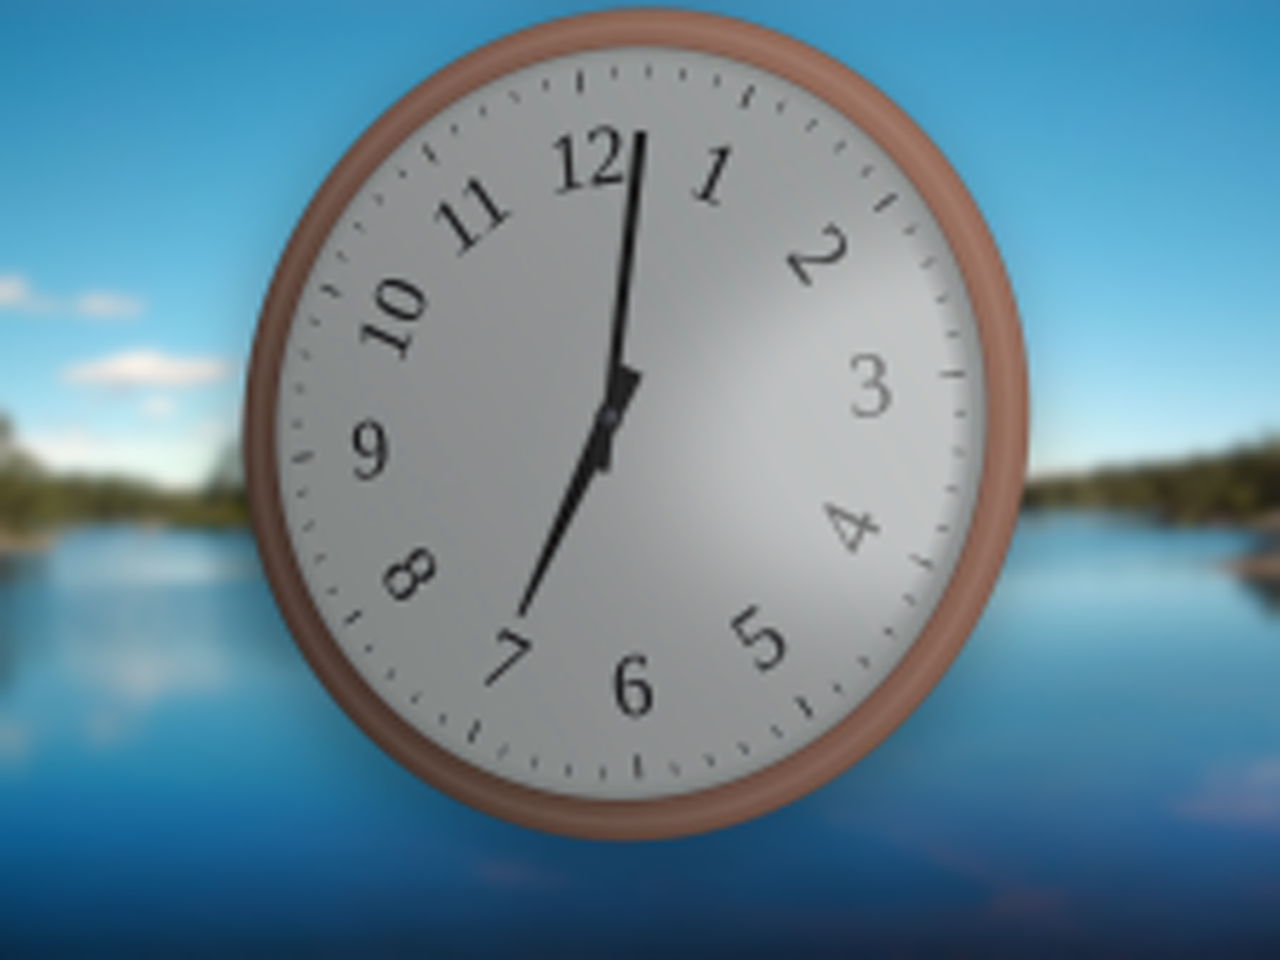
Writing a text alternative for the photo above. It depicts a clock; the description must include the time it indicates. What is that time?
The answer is 7:02
